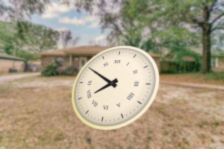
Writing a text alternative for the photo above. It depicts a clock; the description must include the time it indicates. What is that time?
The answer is 7:50
